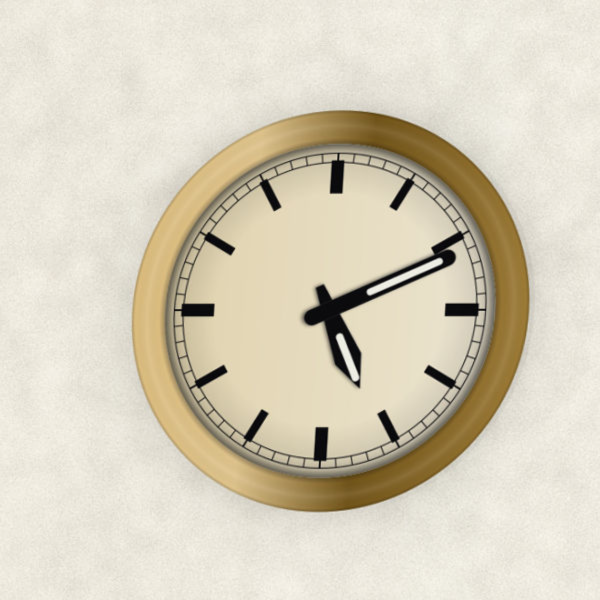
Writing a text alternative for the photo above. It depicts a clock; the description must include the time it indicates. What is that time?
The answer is 5:11
